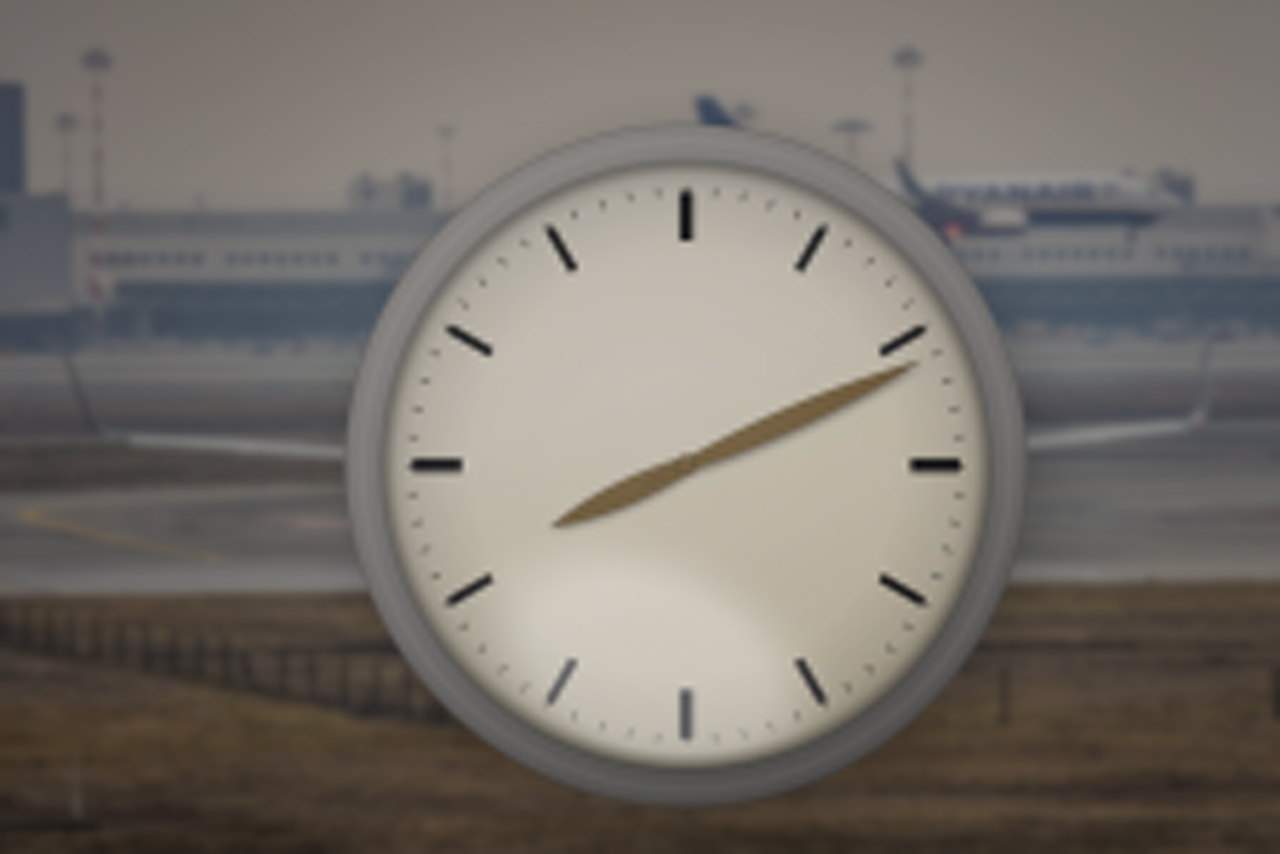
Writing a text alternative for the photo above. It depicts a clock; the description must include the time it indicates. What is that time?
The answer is 8:11
